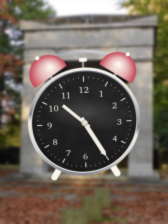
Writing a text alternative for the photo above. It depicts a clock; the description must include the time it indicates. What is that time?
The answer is 10:25
